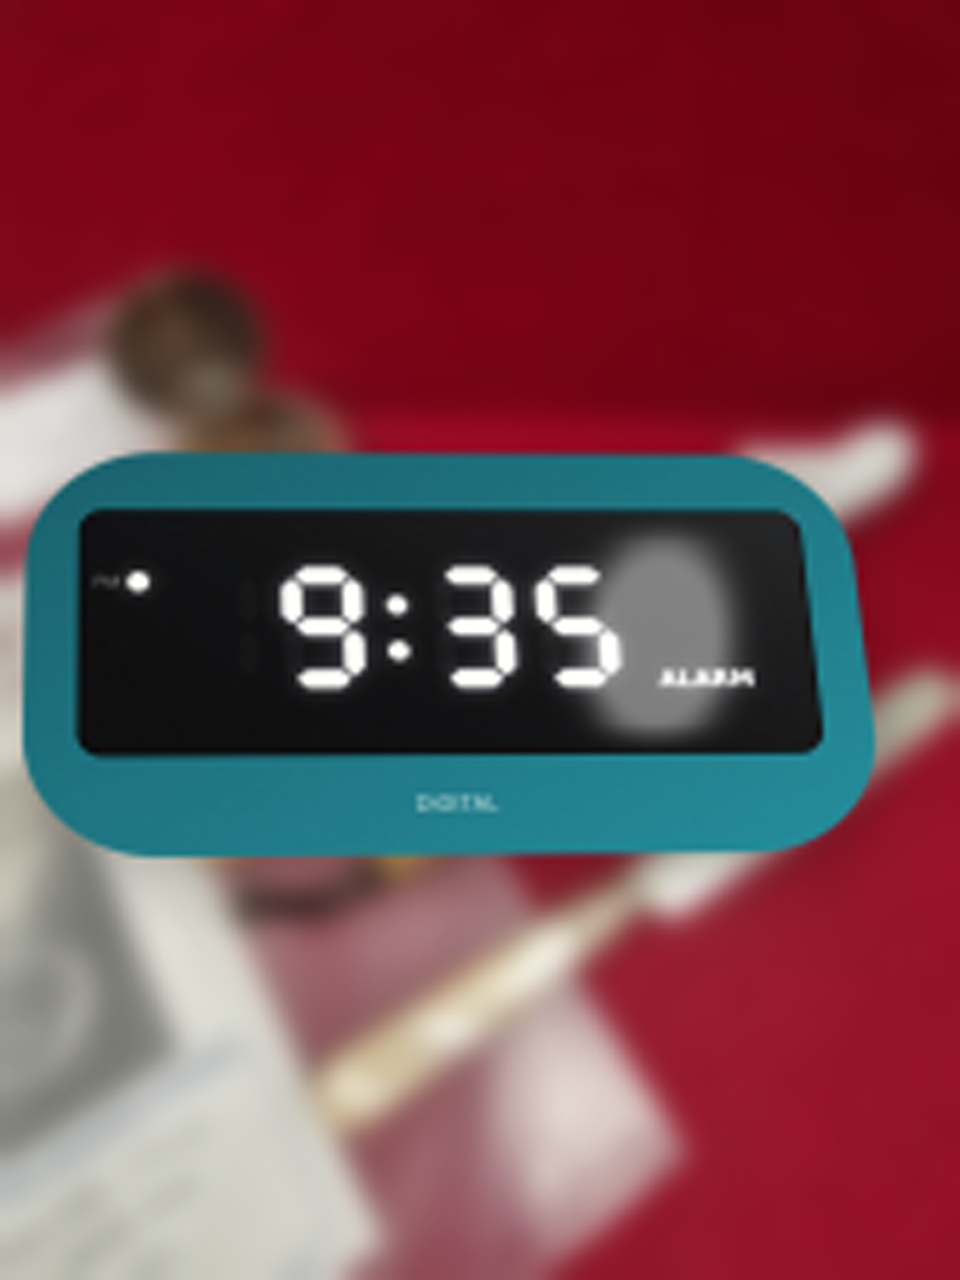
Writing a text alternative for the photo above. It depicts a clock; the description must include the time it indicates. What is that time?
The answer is 9:35
